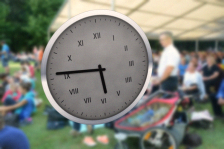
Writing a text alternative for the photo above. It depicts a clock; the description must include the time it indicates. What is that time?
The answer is 5:46
